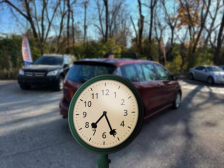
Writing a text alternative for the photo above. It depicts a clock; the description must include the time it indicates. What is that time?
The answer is 7:26
